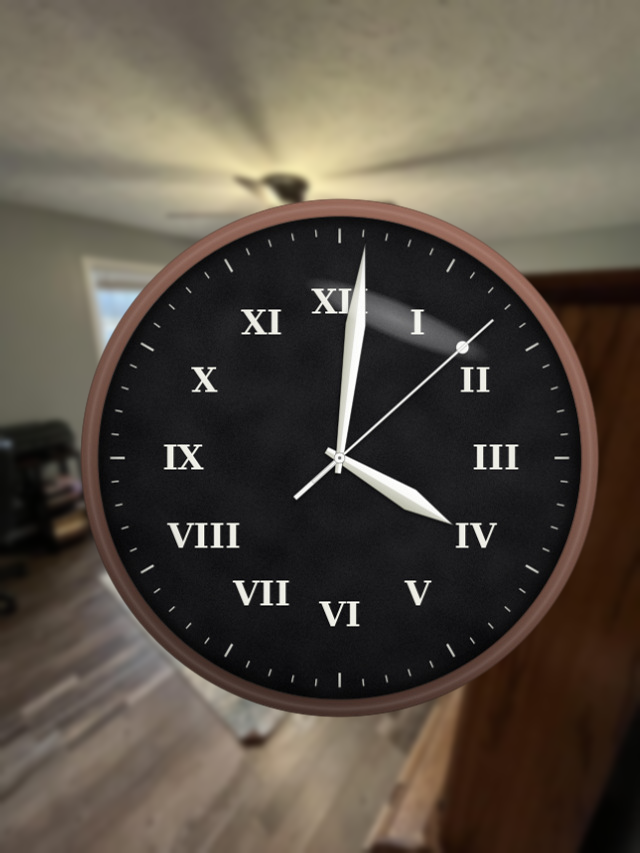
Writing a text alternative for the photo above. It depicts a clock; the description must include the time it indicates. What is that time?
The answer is 4:01:08
